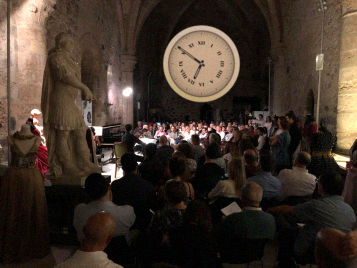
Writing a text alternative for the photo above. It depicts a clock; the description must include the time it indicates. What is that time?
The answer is 6:51
